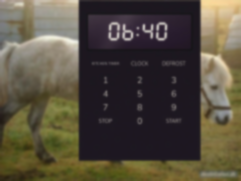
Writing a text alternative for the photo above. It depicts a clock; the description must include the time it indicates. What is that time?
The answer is 6:40
